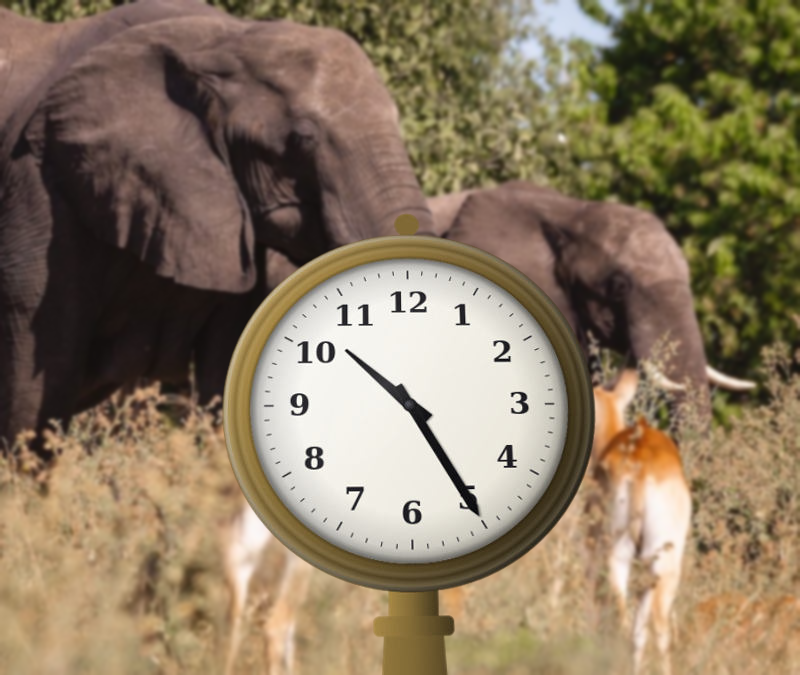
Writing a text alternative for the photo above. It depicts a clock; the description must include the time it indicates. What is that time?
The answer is 10:25
